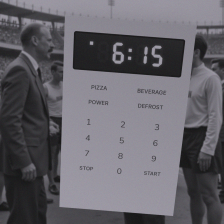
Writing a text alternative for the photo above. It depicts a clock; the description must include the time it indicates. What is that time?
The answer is 6:15
